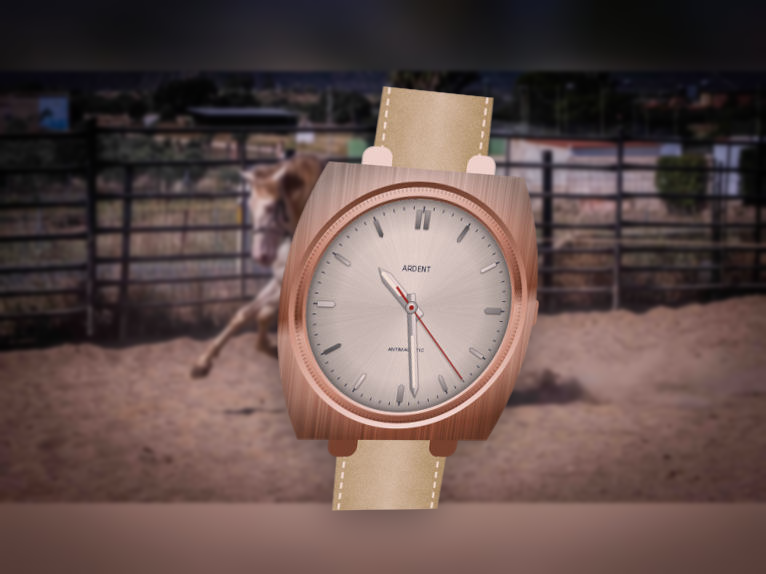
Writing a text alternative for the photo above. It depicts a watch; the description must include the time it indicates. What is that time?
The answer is 10:28:23
